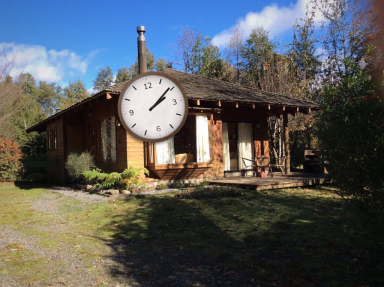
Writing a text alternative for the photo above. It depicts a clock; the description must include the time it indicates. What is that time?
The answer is 2:09
